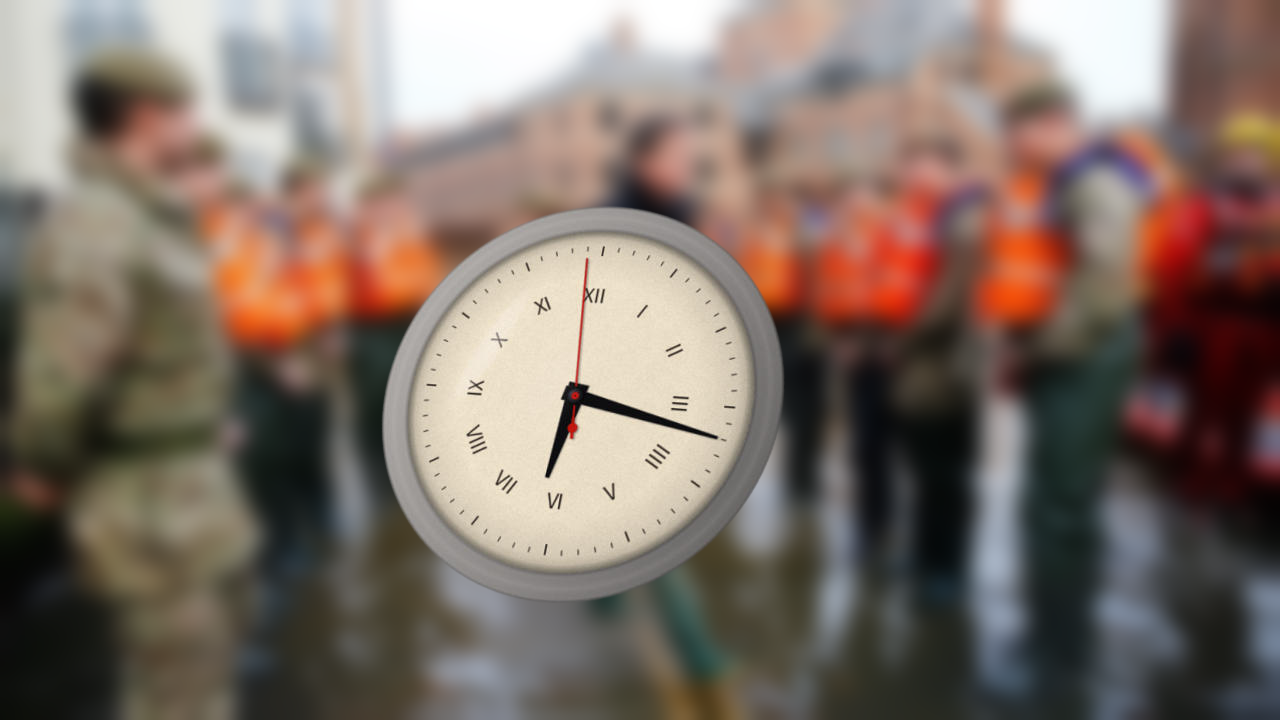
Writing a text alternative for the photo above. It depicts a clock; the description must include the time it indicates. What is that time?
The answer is 6:16:59
